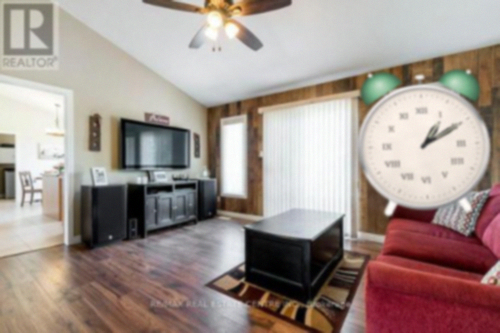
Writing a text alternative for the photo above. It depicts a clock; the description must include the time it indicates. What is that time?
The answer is 1:10
